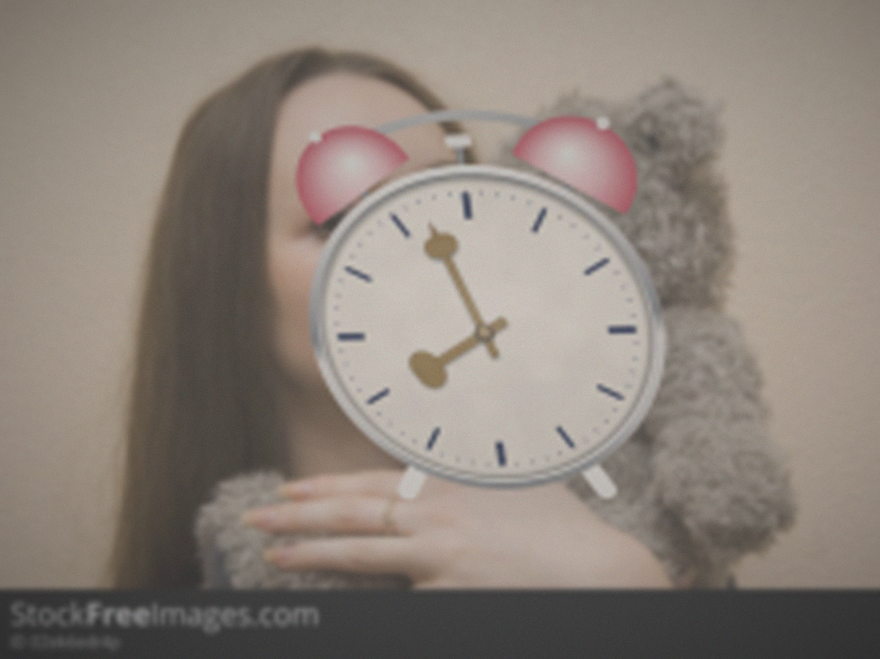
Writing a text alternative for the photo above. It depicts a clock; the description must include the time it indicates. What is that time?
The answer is 7:57
